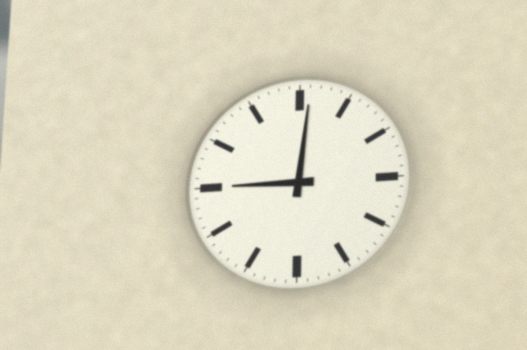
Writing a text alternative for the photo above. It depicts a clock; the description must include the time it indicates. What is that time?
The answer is 9:01
